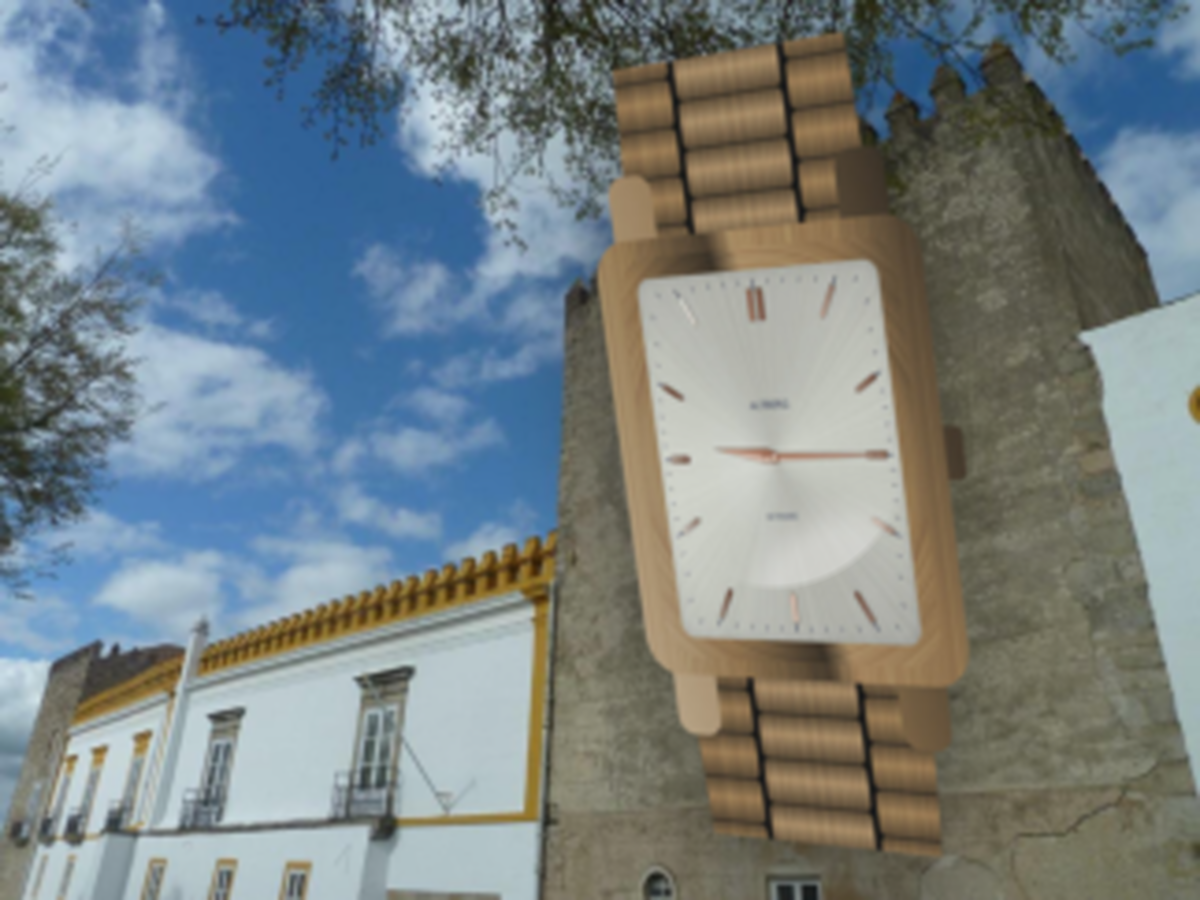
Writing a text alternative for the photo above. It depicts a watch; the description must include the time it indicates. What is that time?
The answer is 9:15
